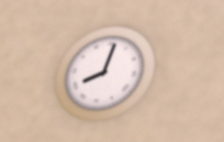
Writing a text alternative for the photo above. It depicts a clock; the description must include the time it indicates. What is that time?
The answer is 8:01
